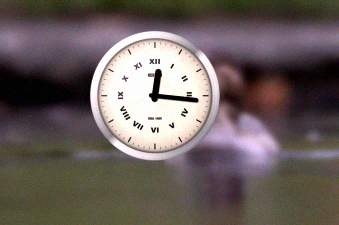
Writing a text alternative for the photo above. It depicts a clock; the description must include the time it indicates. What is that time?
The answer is 12:16
